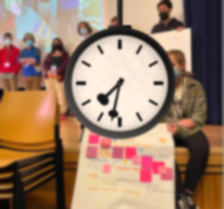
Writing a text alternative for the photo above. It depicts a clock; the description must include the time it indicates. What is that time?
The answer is 7:32
